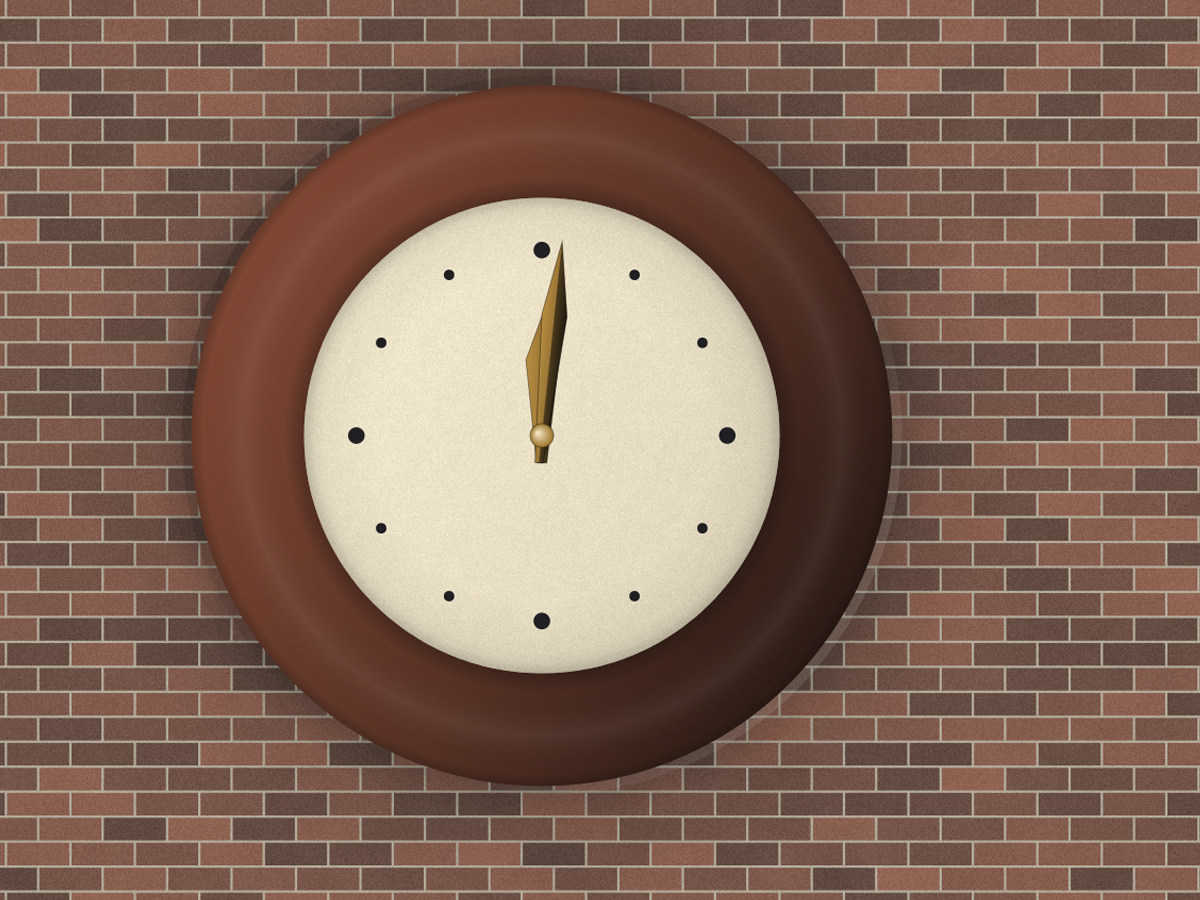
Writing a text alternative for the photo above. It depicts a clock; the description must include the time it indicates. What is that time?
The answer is 12:01
